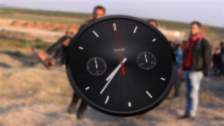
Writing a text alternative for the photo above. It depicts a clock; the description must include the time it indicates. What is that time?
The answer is 7:37
